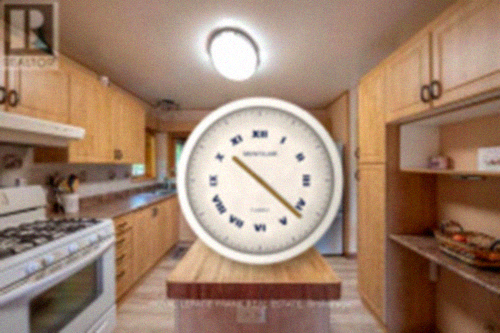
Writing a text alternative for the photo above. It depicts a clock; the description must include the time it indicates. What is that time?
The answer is 10:22
